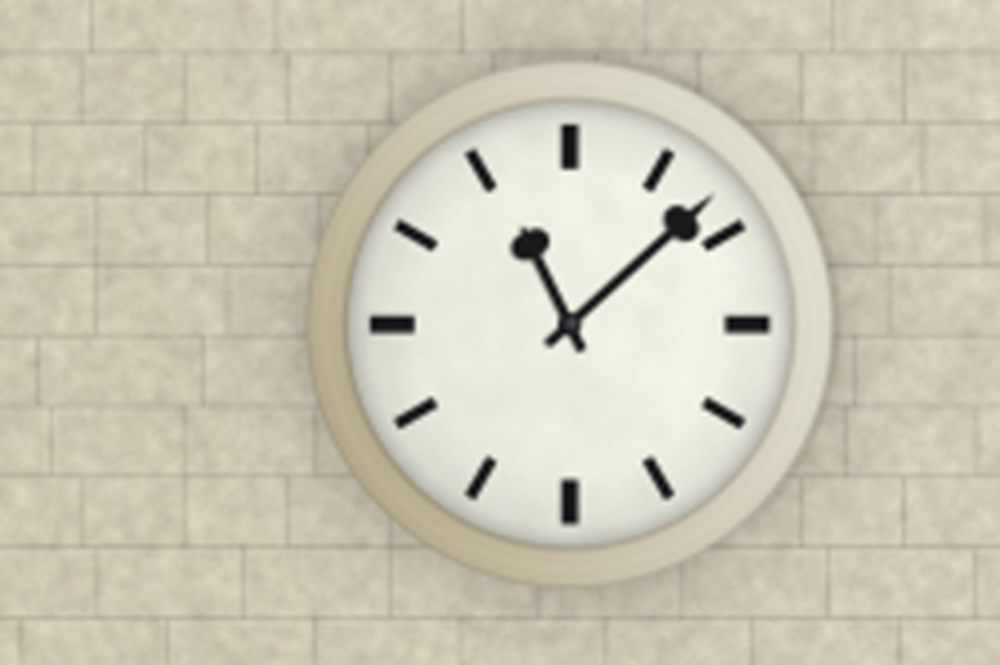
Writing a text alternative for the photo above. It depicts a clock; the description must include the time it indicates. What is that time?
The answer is 11:08
